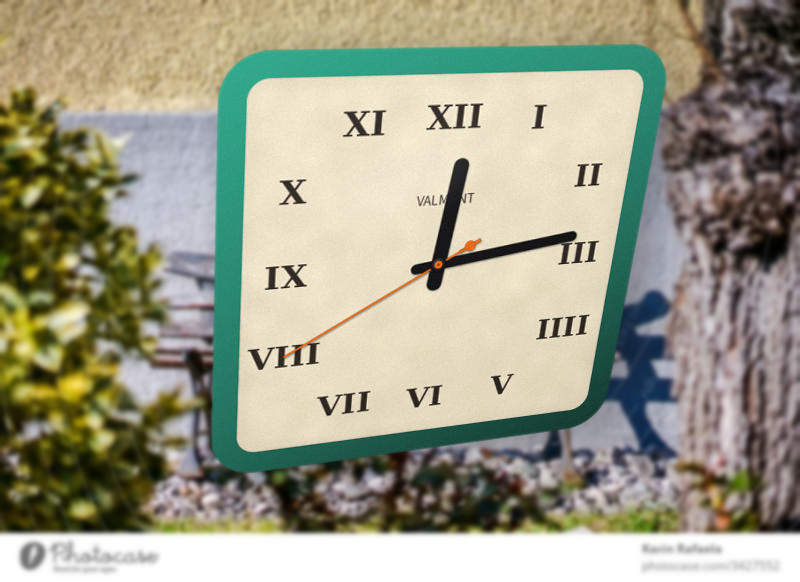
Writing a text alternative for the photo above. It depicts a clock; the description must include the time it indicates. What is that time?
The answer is 12:13:40
